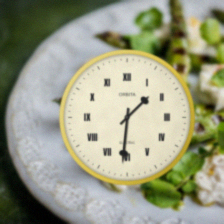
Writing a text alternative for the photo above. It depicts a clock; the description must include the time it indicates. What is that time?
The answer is 1:31
